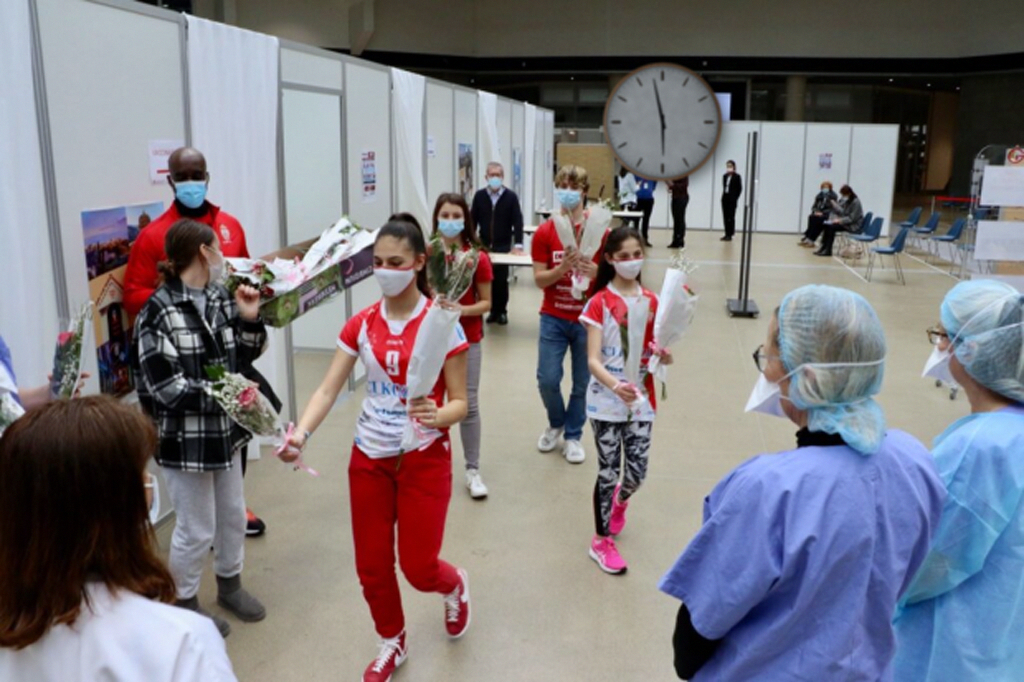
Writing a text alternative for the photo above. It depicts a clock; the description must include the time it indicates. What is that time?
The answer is 5:58
